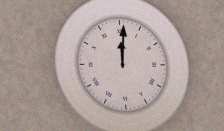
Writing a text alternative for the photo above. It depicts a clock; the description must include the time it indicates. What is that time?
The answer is 12:01
